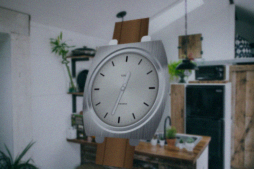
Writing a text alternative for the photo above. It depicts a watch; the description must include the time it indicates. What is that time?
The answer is 12:33
